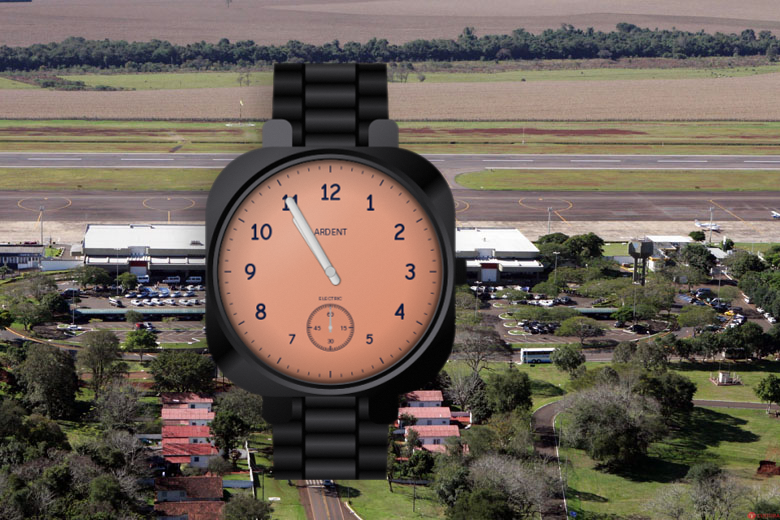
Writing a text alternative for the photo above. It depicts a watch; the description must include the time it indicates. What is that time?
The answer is 10:55
